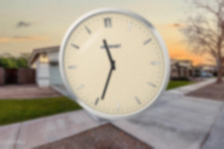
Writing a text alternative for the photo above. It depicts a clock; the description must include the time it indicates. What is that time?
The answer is 11:34
